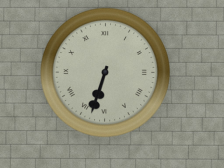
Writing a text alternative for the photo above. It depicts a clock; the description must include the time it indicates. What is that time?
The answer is 6:33
